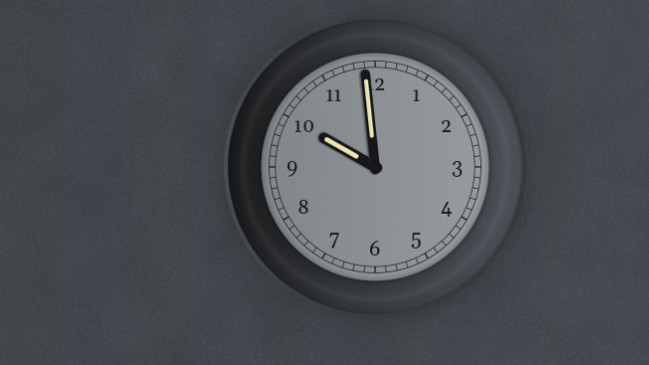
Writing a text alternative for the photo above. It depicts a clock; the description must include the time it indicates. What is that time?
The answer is 9:59
